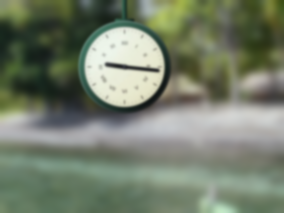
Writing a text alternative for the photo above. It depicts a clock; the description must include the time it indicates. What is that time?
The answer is 9:16
